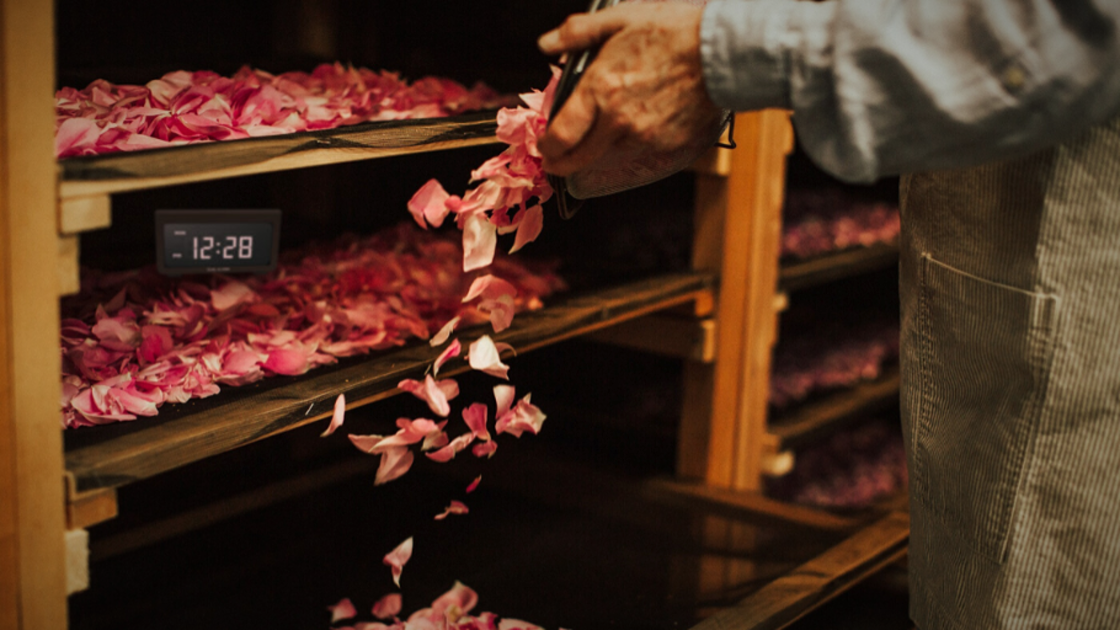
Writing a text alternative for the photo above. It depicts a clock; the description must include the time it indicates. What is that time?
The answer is 12:28
